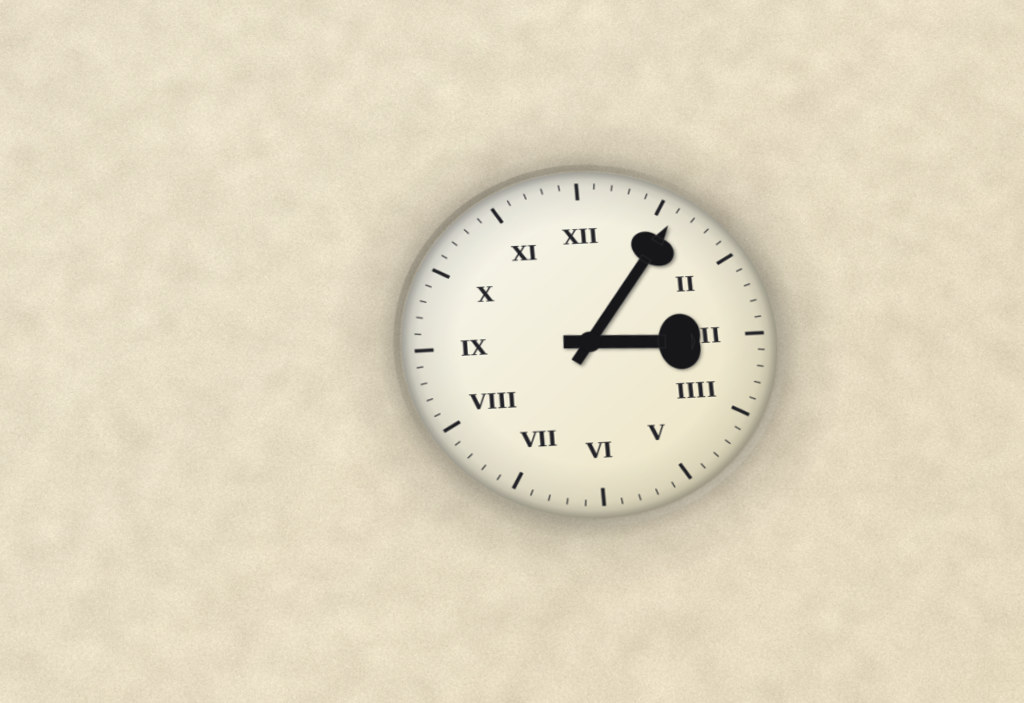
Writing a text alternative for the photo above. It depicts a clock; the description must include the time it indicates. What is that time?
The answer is 3:06
